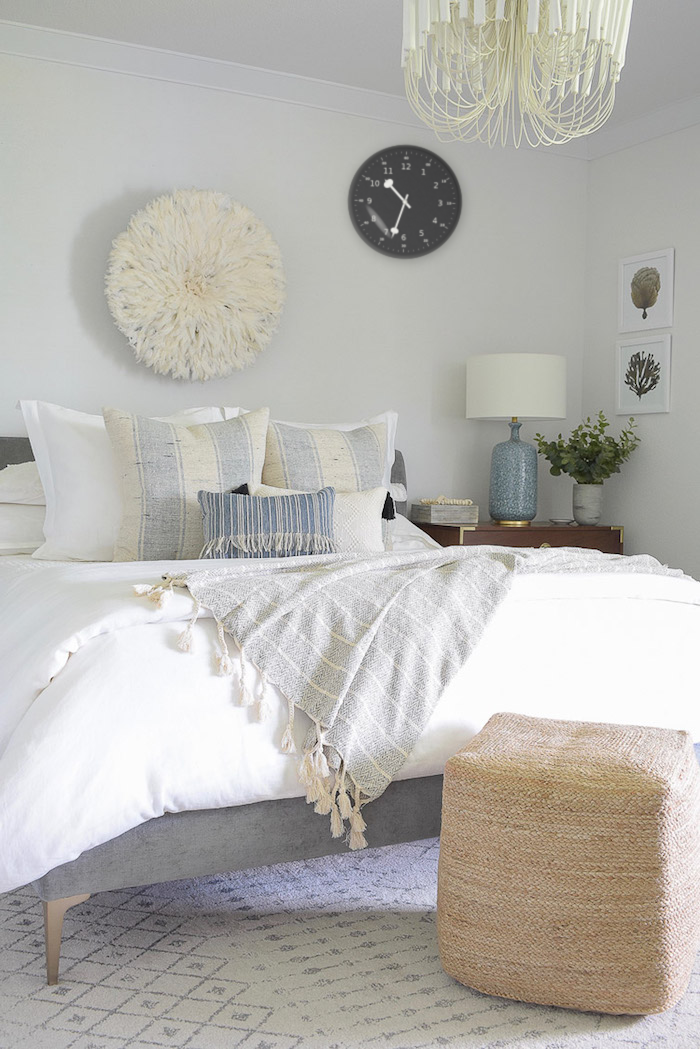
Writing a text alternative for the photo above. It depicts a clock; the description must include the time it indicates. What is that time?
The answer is 10:33
